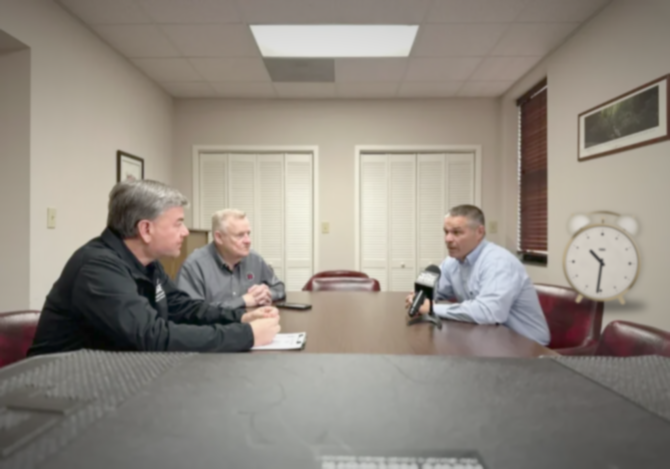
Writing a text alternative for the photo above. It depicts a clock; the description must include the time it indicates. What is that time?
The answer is 10:31
